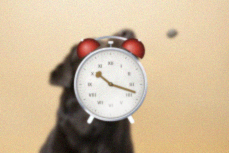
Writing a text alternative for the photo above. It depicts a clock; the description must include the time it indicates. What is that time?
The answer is 10:18
